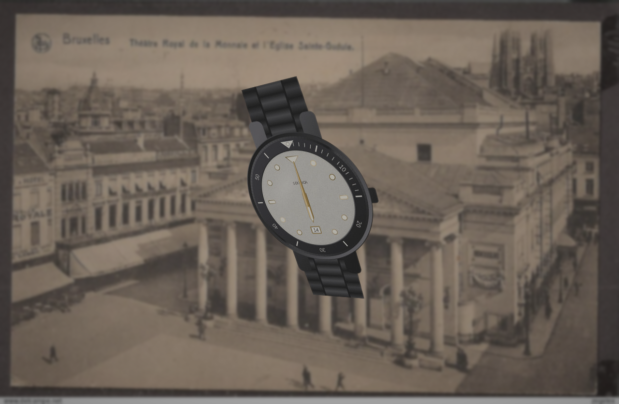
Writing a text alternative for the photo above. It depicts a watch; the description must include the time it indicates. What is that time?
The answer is 6:00
